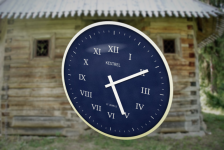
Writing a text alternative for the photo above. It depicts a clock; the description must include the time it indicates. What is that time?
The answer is 5:10
